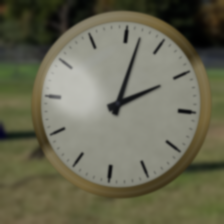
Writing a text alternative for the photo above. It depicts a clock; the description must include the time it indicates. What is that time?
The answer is 2:02
